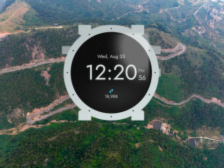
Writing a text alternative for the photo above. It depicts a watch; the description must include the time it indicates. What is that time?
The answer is 12:20
